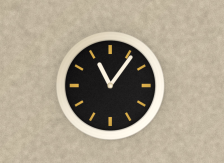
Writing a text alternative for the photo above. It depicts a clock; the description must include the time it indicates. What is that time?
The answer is 11:06
